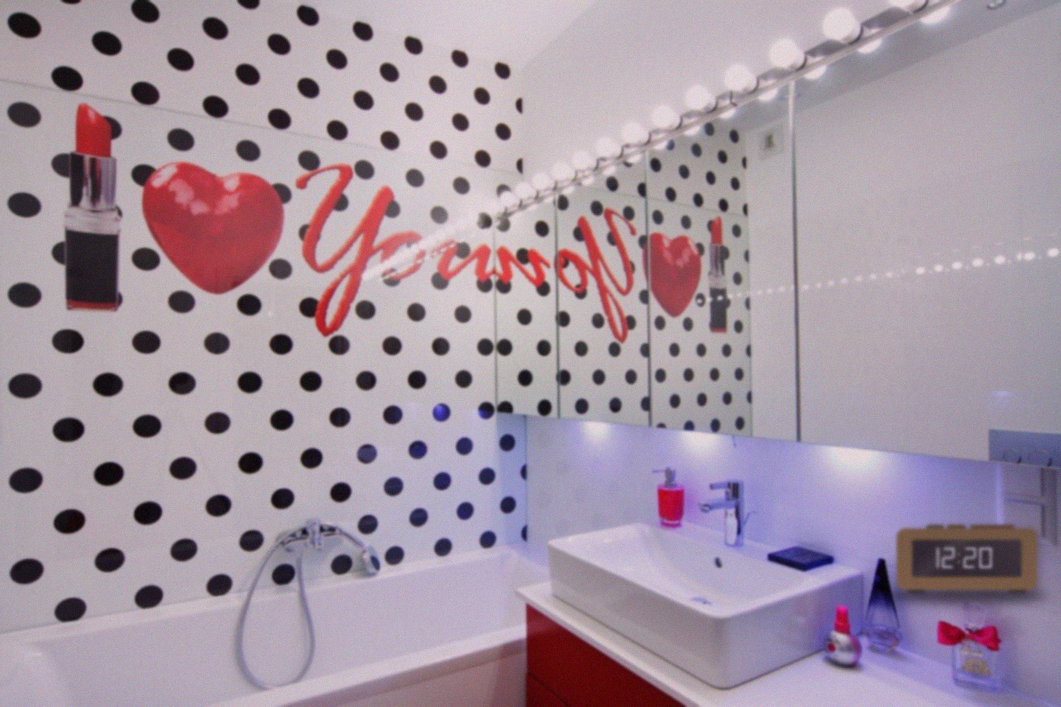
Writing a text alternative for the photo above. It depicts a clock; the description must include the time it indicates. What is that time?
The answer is 12:20
